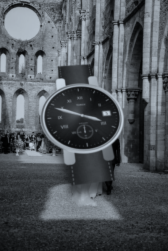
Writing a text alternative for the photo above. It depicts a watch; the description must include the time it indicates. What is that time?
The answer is 3:49
